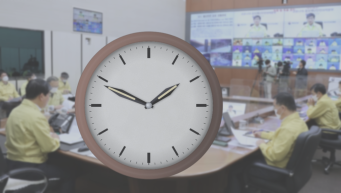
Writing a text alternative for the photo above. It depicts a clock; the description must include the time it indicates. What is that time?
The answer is 1:49
